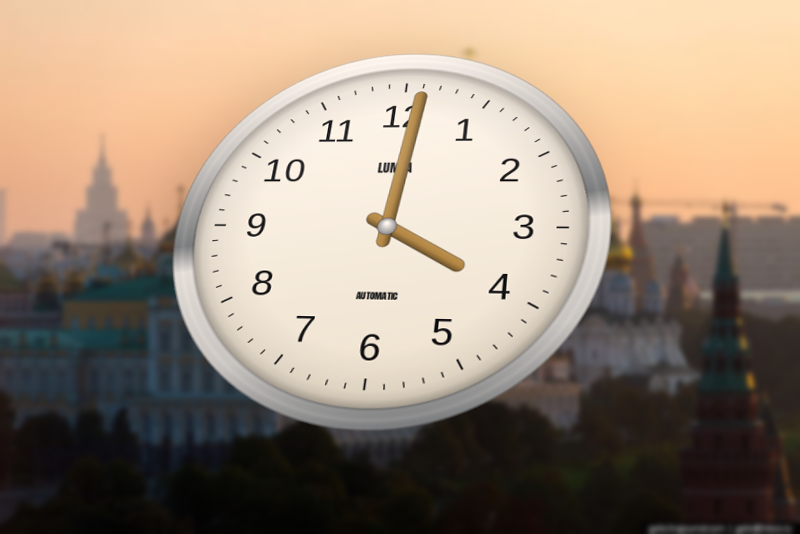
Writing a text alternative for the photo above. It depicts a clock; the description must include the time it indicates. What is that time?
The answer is 4:01
